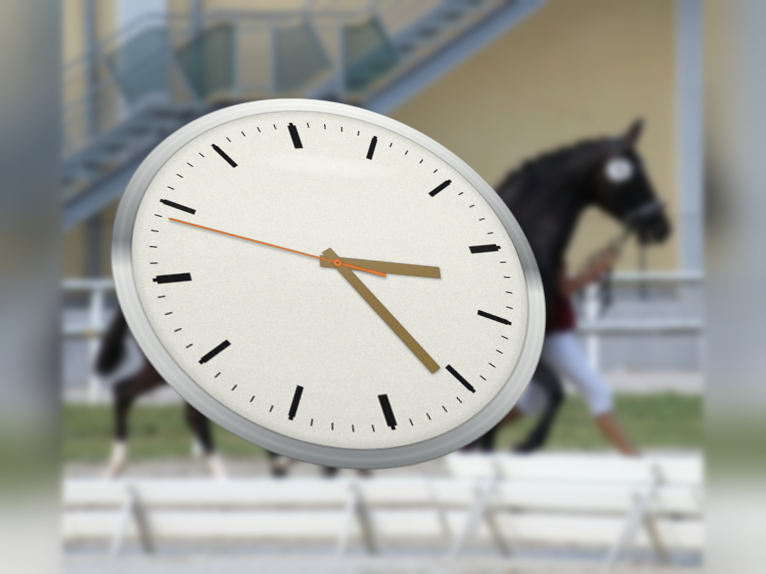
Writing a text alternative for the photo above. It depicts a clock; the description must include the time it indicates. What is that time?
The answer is 3:25:49
